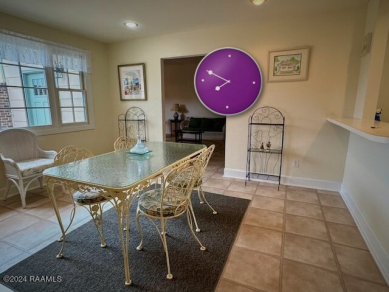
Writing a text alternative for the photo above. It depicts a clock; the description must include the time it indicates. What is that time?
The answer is 7:49
